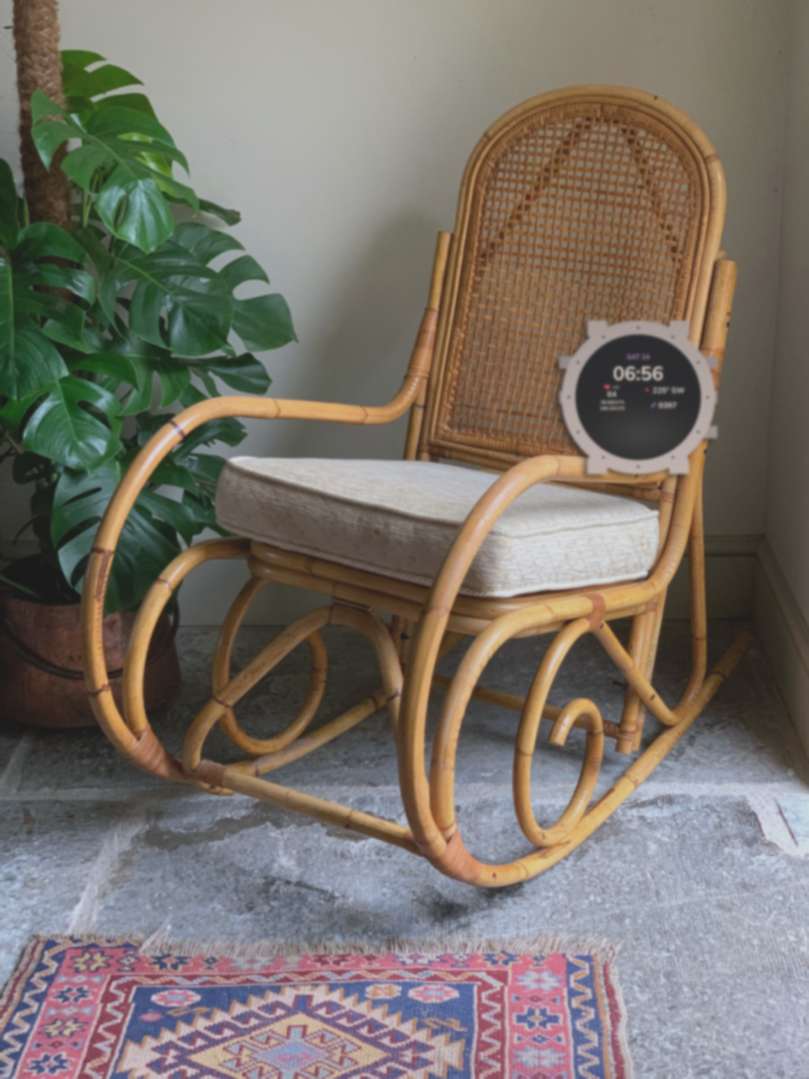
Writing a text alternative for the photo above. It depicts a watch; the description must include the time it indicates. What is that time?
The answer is 6:56
